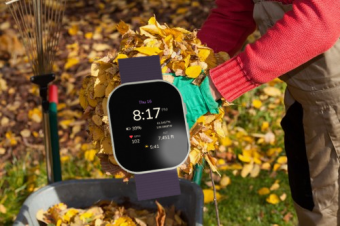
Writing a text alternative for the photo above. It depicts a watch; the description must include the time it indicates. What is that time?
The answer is 8:17
